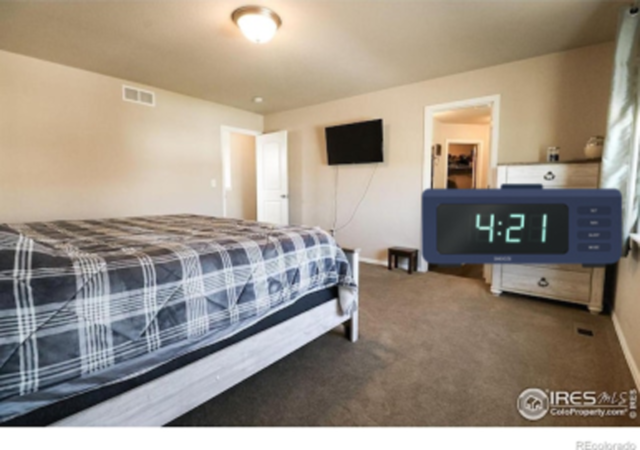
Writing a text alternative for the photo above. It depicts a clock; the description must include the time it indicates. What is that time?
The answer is 4:21
